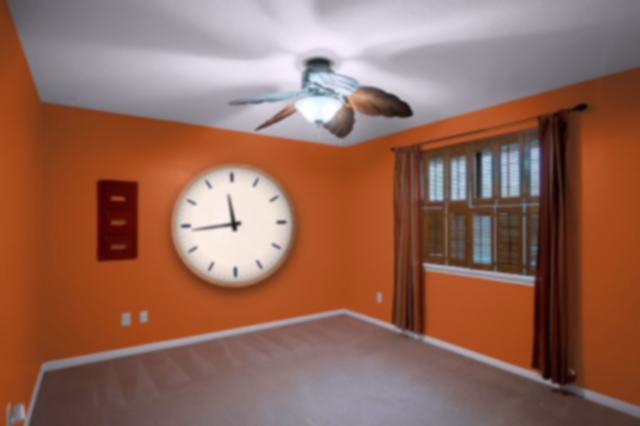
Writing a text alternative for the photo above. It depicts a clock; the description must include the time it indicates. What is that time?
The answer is 11:44
